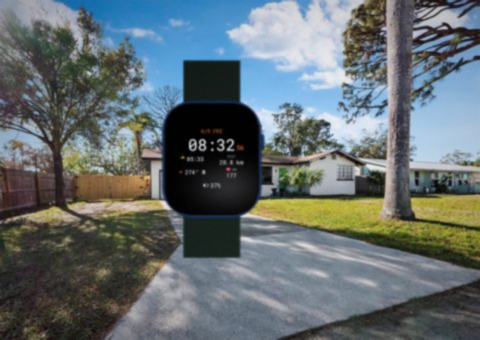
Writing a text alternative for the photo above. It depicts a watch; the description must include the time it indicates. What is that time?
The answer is 8:32
